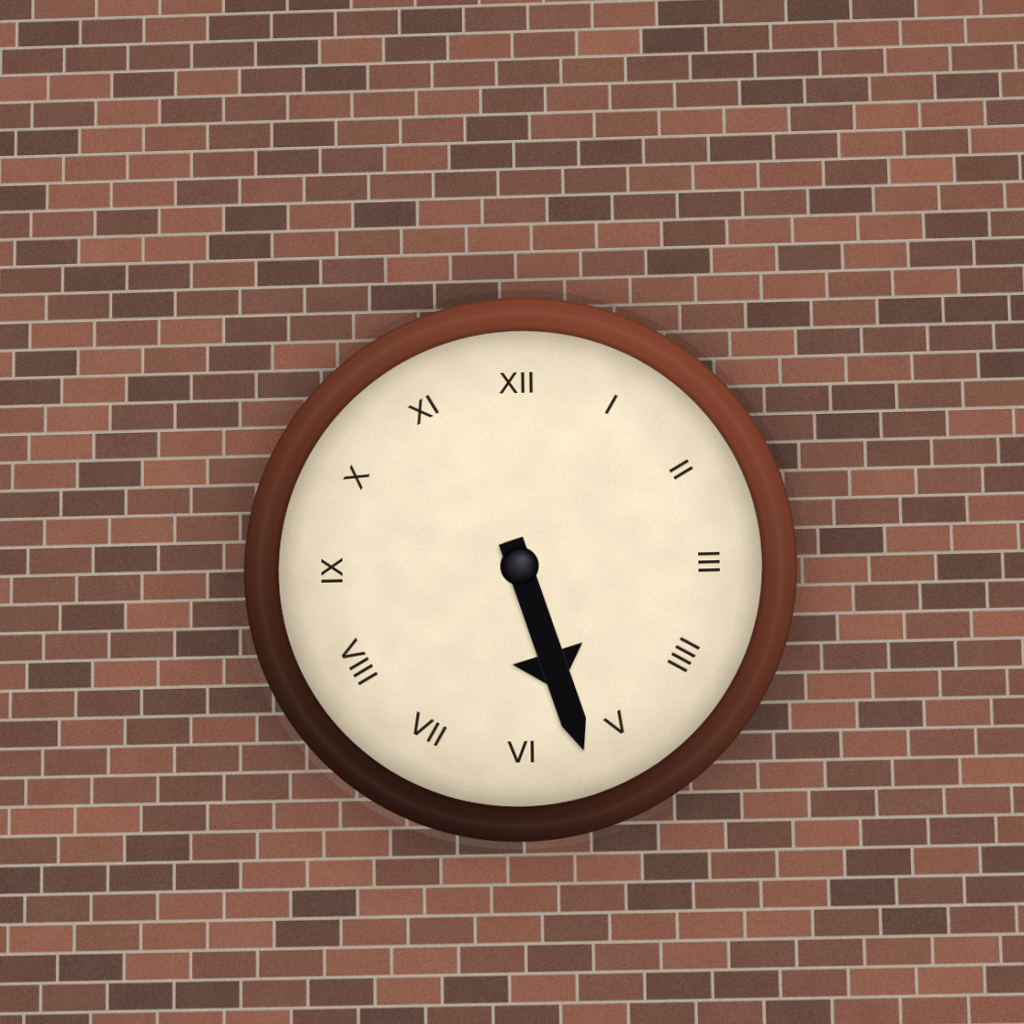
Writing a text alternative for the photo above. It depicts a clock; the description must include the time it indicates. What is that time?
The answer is 5:27
